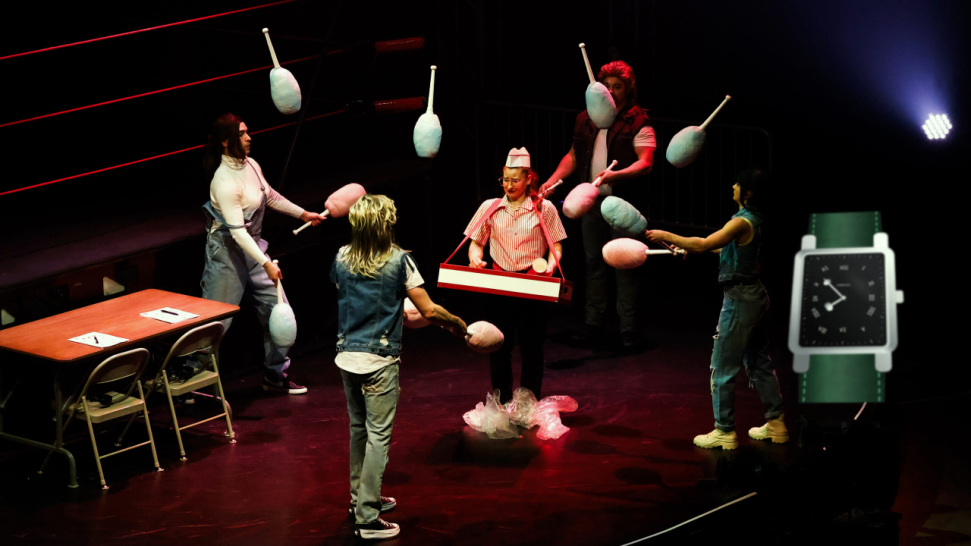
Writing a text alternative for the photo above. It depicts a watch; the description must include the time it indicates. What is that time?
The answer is 7:53
